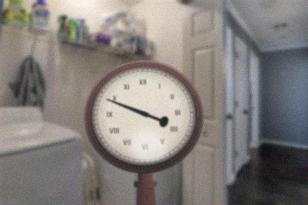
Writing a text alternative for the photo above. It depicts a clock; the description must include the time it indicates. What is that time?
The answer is 3:49
